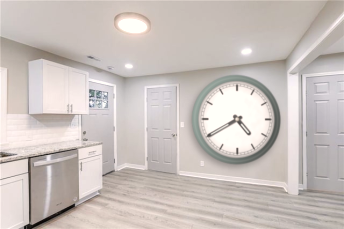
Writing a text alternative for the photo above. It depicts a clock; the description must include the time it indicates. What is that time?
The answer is 4:40
